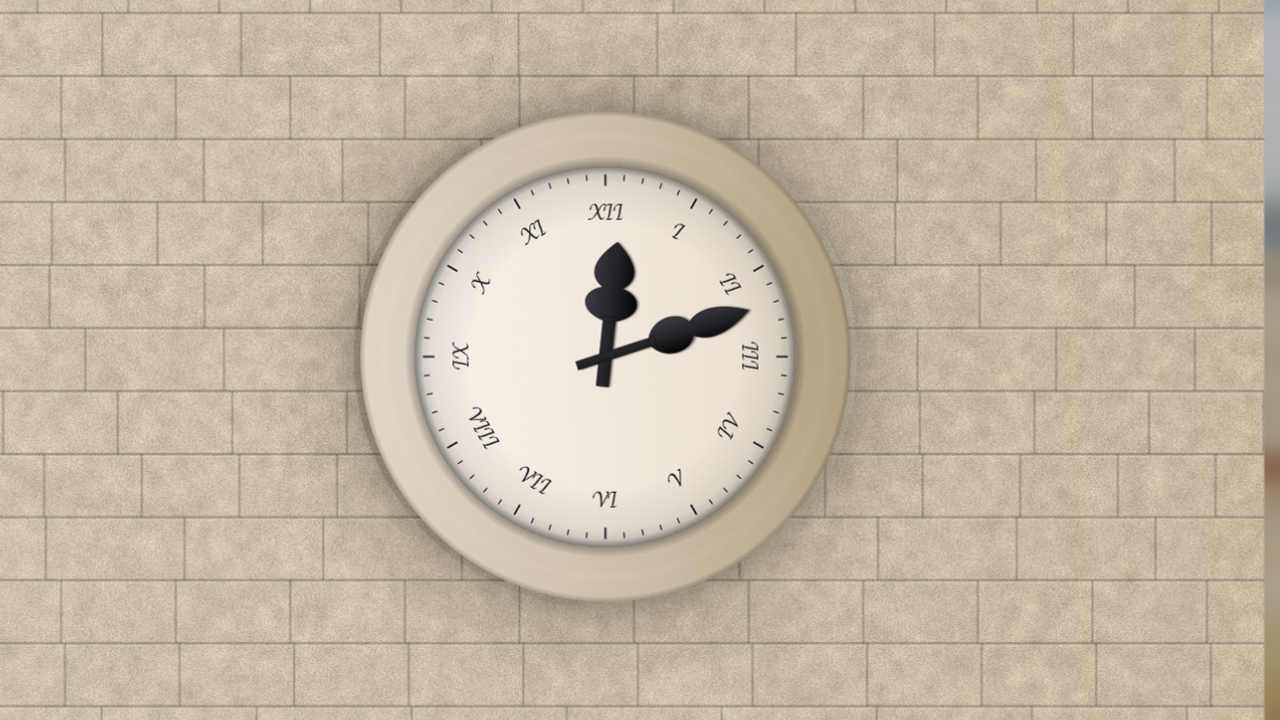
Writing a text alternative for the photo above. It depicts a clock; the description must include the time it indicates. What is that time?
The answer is 12:12
